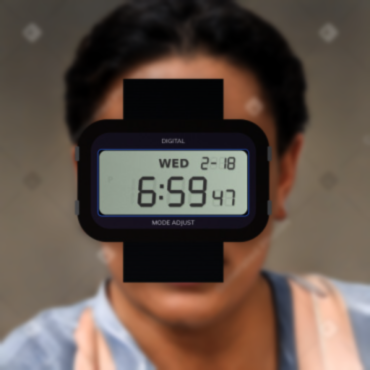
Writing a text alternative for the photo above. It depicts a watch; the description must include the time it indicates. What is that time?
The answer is 6:59:47
